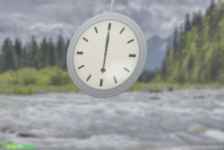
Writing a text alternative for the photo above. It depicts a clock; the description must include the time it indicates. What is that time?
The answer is 6:00
